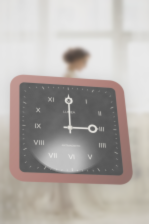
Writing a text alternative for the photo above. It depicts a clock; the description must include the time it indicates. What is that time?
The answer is 3:00
